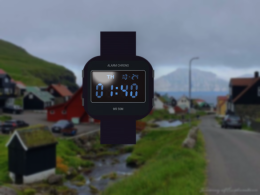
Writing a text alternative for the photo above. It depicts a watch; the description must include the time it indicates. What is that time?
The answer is 1:40
